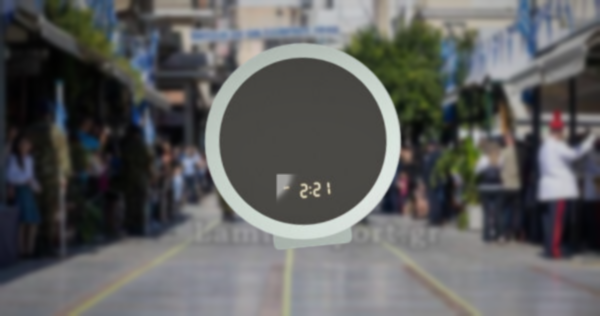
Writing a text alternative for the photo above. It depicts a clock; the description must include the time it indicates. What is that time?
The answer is 2:21
